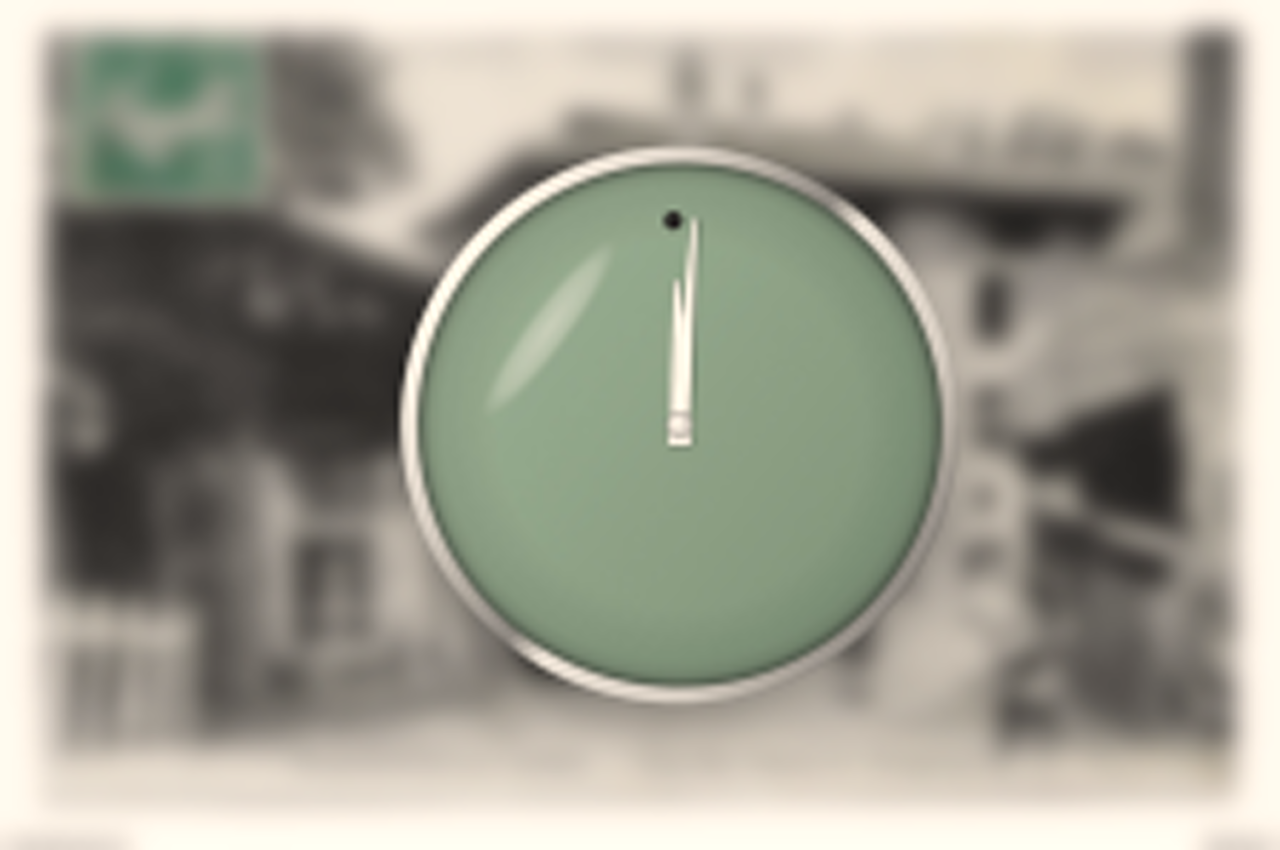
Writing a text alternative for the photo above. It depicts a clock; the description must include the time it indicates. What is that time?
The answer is 12:01
